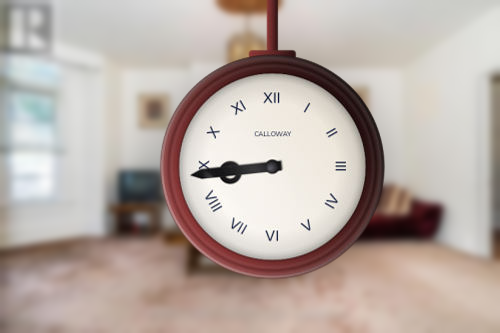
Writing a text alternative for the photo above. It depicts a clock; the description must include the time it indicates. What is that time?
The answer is 8:44
